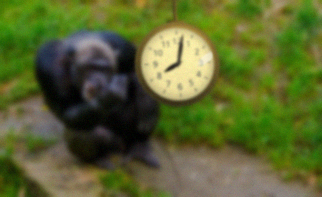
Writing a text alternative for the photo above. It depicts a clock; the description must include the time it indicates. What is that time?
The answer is 8:02
